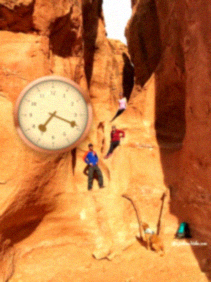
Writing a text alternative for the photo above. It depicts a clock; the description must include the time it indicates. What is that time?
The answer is 7:19
